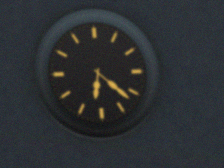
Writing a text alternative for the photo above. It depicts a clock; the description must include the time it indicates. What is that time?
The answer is 6:22
